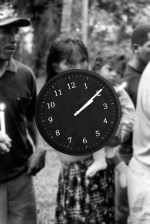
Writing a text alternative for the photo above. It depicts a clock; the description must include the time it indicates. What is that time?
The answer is 2:10
